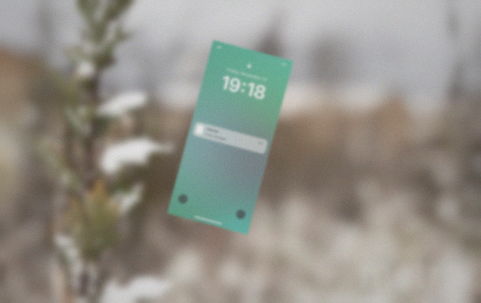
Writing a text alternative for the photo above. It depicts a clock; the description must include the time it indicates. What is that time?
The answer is 19:18
